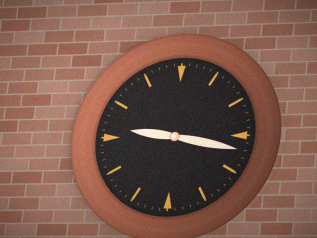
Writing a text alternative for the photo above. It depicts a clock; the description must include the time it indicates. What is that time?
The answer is 9:17
